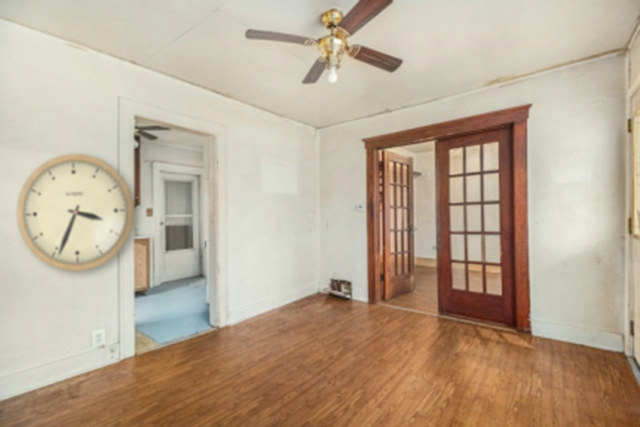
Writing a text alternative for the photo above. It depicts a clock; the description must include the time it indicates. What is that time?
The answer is 3:34
